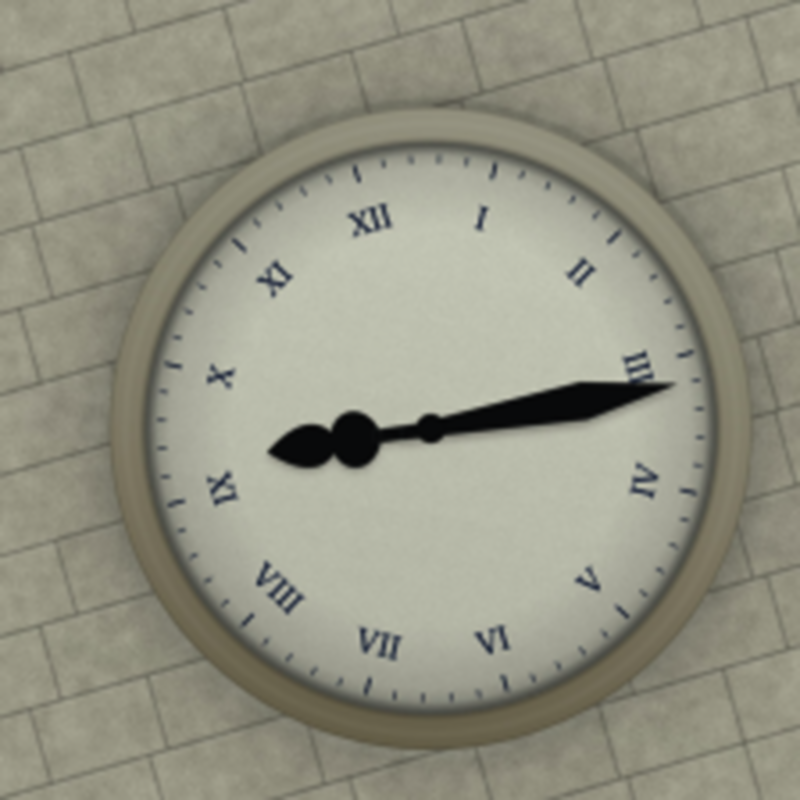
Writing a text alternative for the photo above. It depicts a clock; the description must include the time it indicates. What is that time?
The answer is 9:16
